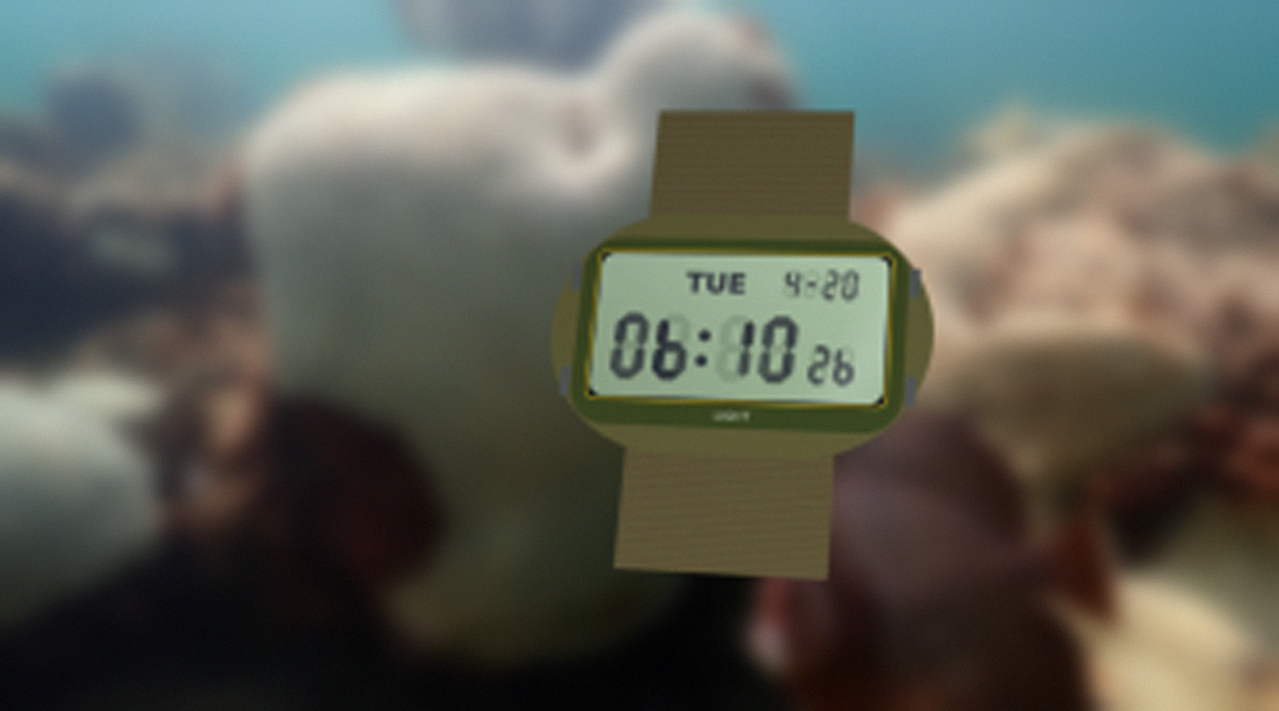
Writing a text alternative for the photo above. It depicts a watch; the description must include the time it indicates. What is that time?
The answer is 6:10:26
